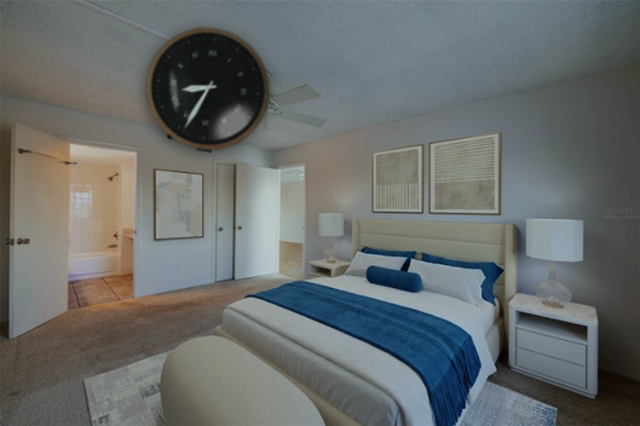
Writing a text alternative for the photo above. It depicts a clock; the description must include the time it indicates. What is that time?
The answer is 8:34
